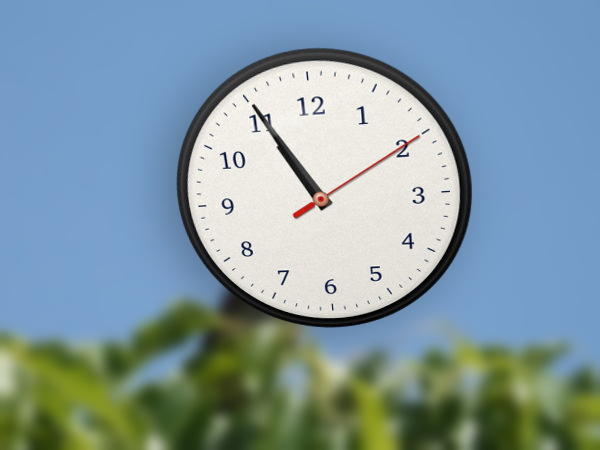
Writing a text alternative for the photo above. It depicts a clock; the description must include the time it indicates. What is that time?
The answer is 10:55:10
